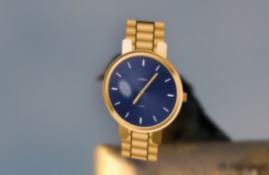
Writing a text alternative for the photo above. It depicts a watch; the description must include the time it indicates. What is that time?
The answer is 7:06
